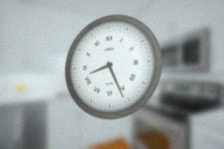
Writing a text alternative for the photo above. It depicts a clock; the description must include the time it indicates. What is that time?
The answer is 8:26
